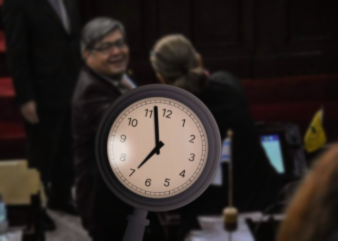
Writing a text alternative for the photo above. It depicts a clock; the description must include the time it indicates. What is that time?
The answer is 6:57
